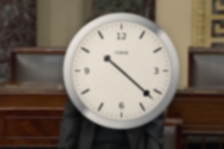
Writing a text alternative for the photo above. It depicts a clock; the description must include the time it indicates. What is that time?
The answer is 10:22
